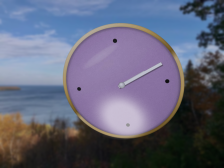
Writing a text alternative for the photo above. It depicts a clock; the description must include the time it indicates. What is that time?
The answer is 2:11
